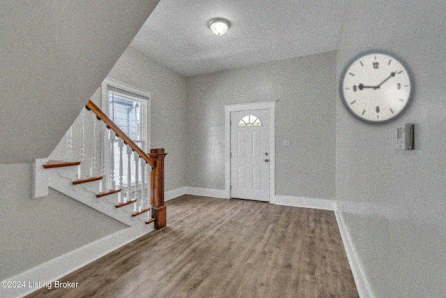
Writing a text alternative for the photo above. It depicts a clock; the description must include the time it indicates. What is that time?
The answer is 9:09
